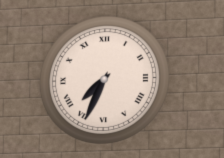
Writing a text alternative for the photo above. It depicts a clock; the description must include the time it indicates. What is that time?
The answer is 7:34
